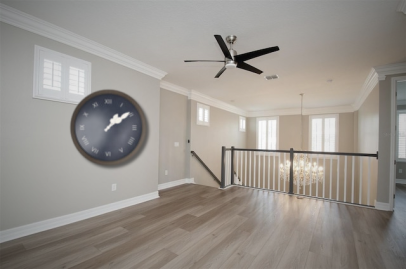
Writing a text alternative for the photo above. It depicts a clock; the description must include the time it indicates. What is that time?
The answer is 1:09
